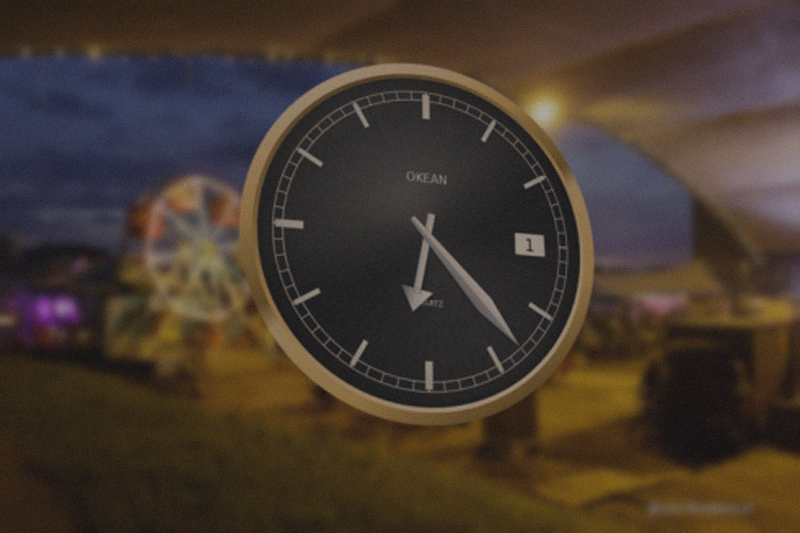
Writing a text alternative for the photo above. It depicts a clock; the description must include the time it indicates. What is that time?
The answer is 6:23
